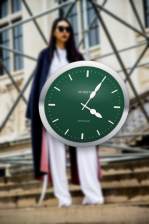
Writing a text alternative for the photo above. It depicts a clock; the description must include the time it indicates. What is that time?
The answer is 4:05
